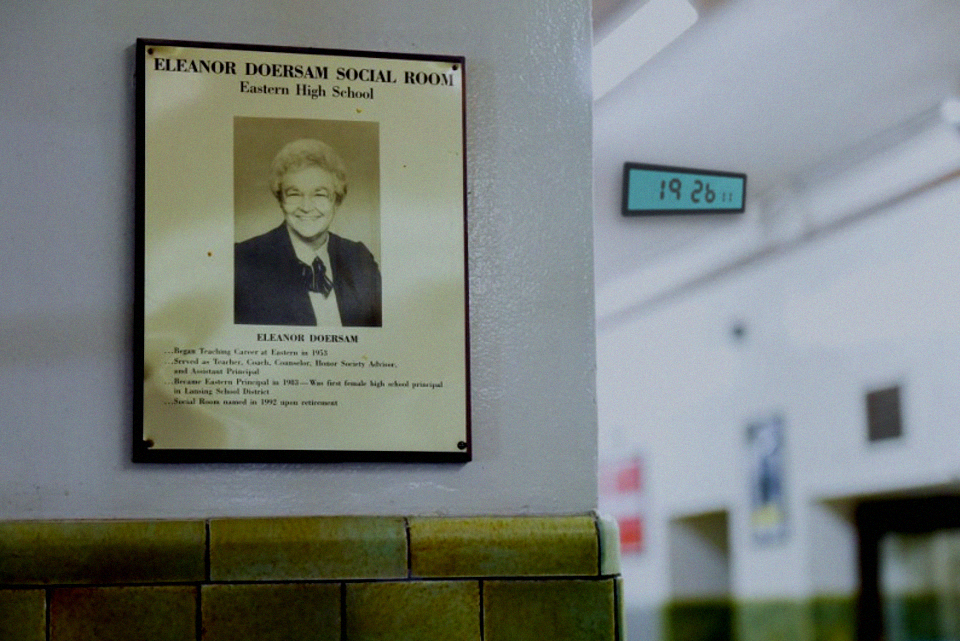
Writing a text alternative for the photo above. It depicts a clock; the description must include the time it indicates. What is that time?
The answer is 19:26:11
